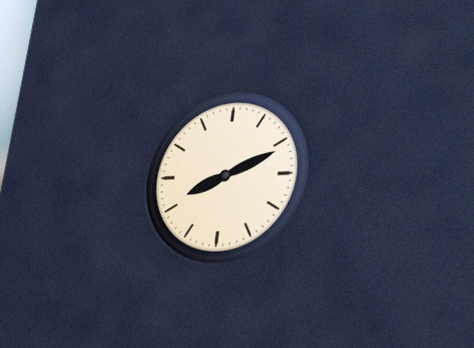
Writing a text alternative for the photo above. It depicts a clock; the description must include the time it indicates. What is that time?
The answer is 8:11
